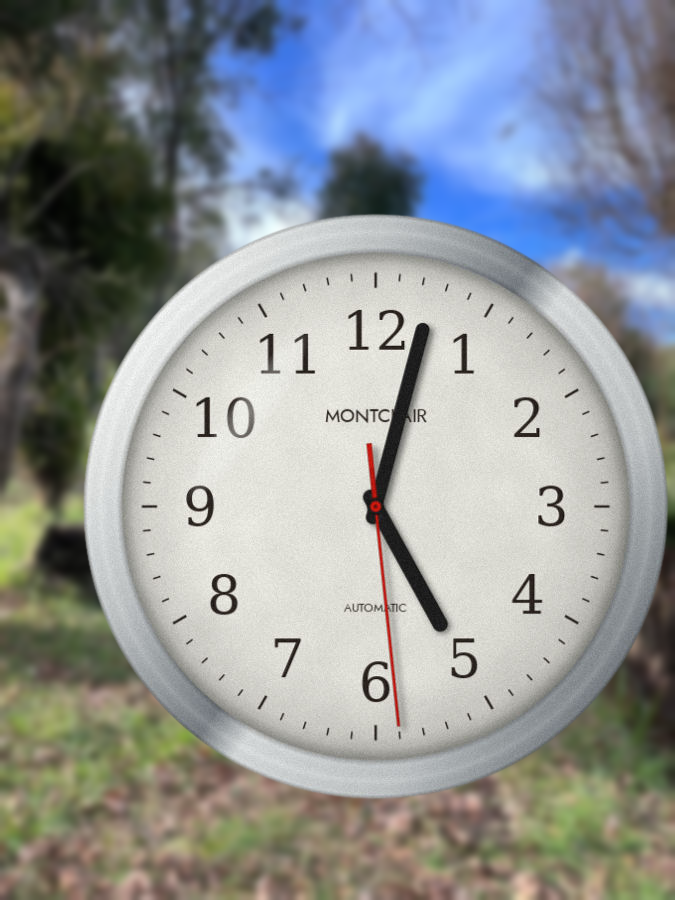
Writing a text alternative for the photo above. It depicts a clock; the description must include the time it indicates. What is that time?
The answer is 5:02:29
